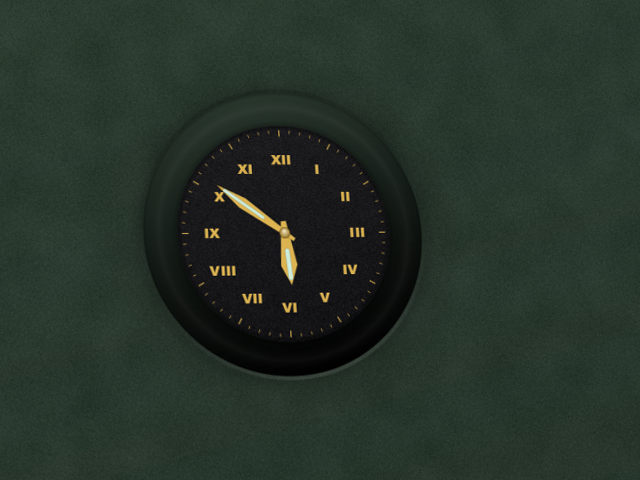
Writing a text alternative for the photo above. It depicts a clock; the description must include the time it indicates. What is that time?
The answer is 5:51
